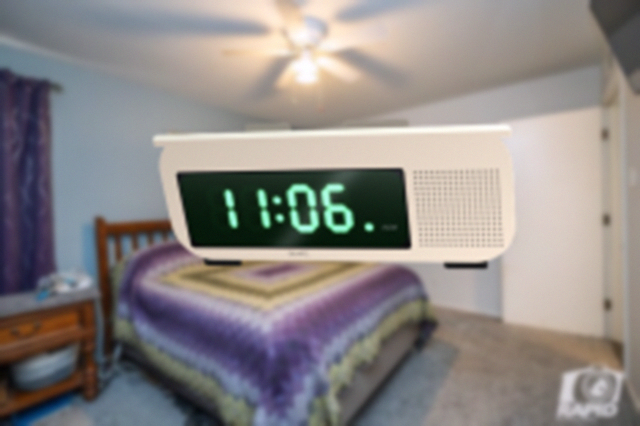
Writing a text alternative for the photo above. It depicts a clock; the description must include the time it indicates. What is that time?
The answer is 11:06
